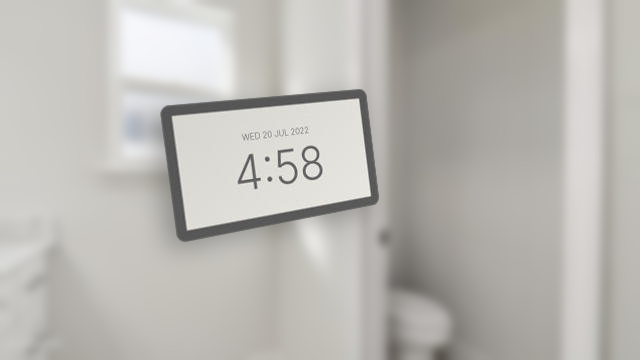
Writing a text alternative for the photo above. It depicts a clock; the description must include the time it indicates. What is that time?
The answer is 4:58
